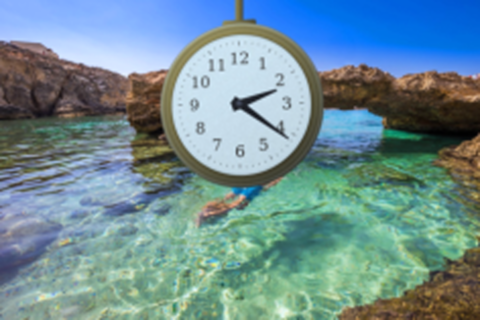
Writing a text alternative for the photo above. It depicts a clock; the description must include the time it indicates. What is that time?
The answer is 2:21
